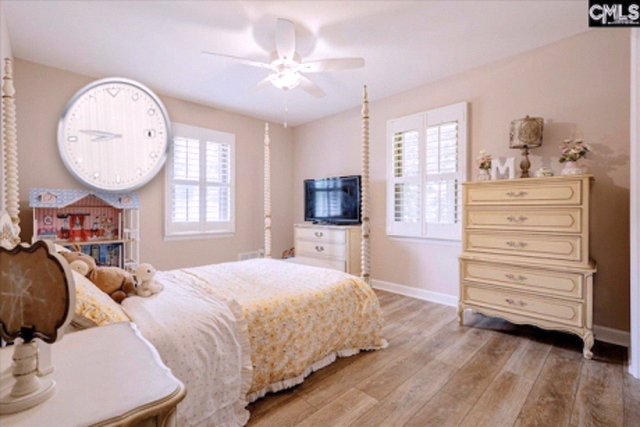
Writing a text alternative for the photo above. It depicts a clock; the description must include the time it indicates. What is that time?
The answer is 8:47
